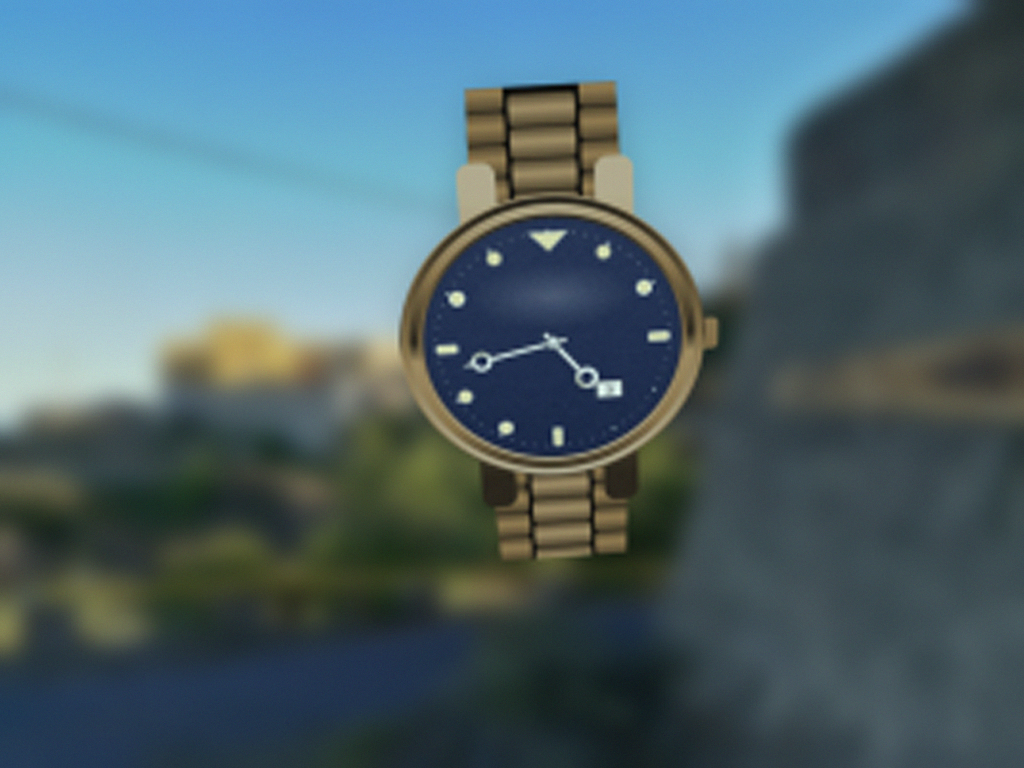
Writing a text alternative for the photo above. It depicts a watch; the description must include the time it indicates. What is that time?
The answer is 4:43
